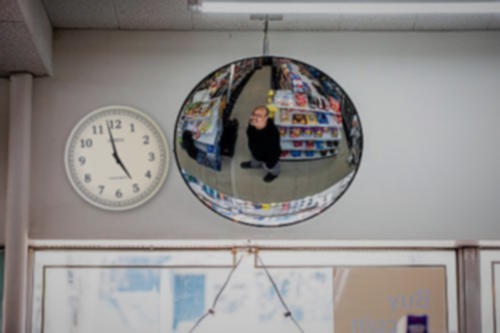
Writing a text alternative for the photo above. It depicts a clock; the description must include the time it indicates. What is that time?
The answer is 4:58
